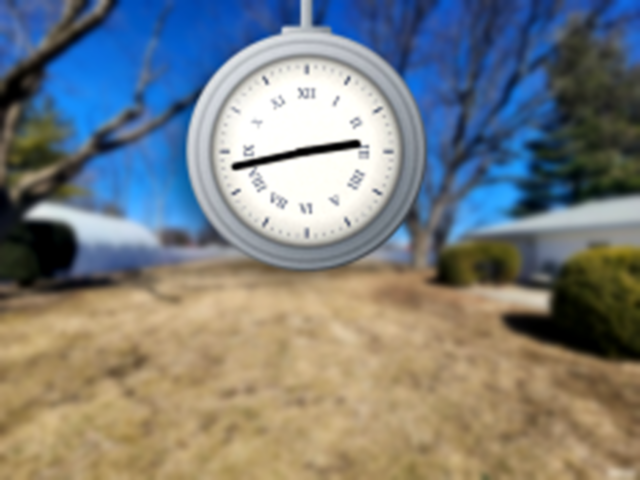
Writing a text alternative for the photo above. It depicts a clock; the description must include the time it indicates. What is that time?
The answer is 2:43
